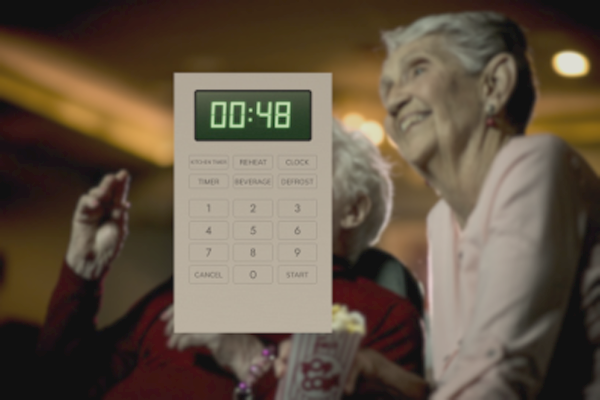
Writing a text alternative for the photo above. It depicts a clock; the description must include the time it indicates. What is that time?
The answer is 0:48
